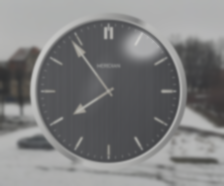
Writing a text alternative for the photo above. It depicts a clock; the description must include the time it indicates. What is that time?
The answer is 7:54
